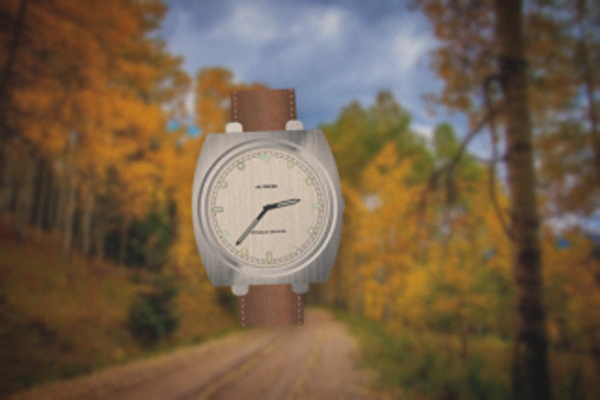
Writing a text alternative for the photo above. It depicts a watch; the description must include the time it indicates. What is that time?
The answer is 2:37
